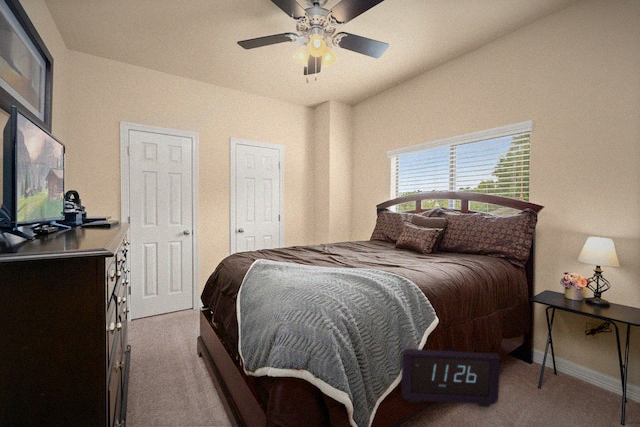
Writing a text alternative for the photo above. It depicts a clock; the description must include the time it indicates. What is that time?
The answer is 11:26
